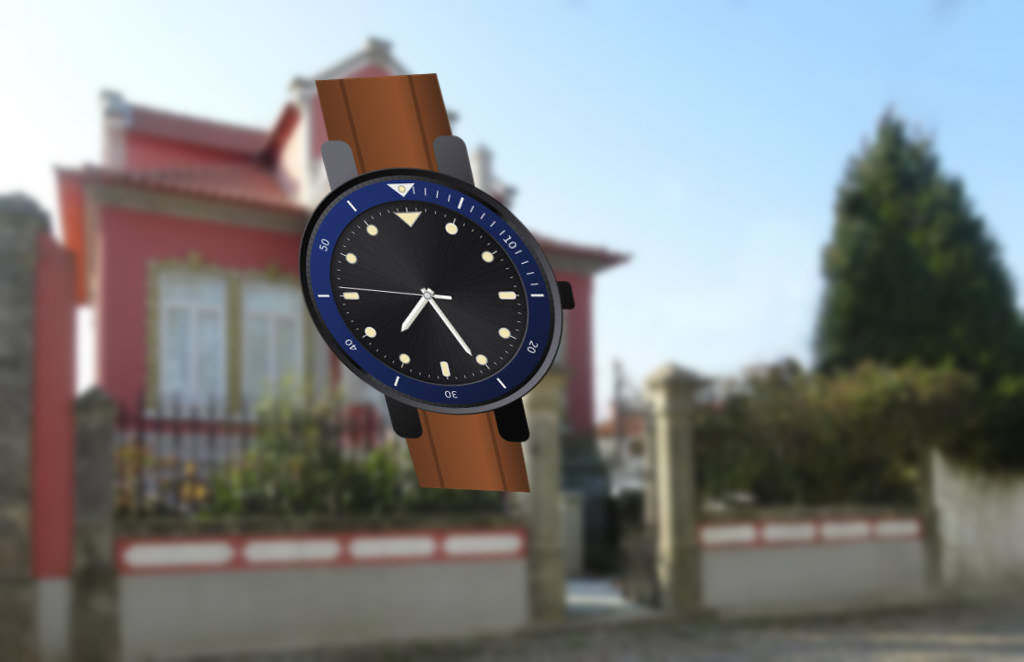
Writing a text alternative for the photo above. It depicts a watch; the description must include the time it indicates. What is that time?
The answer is 7:25:46
